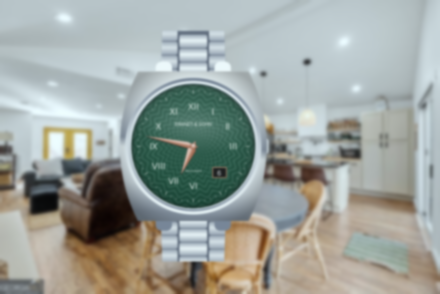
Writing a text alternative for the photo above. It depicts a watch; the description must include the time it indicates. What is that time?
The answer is 6:47
